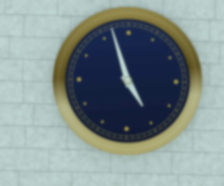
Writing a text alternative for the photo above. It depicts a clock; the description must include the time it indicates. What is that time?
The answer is 4:57
